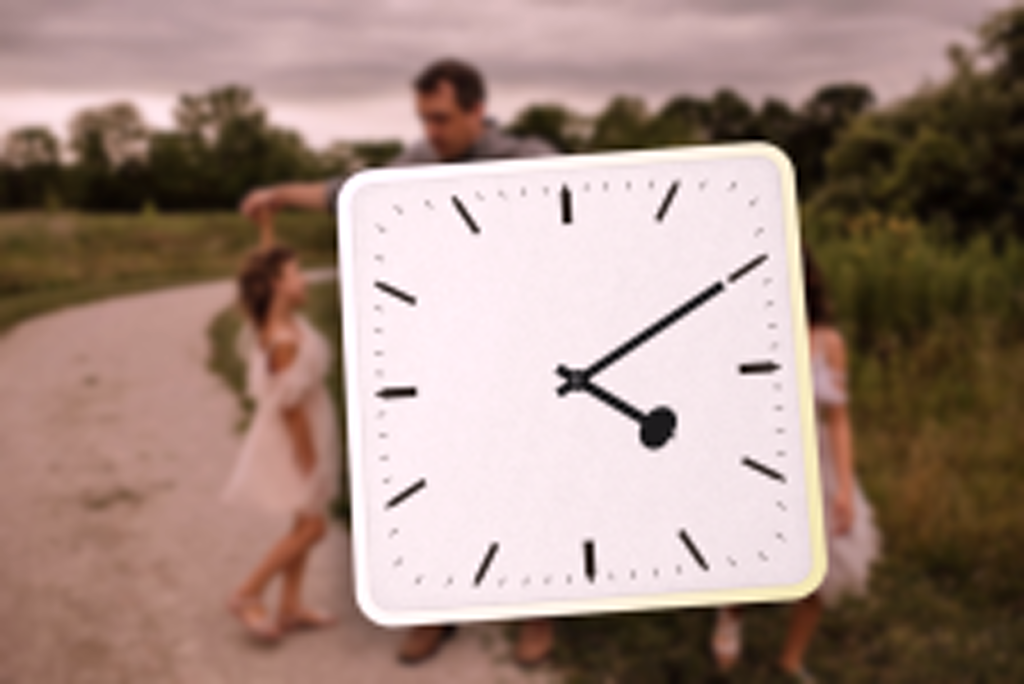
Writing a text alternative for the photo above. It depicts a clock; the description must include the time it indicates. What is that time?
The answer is 4:10
